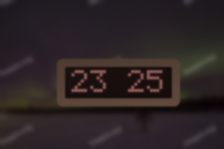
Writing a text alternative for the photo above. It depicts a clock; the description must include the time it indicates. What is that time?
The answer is 23:25
